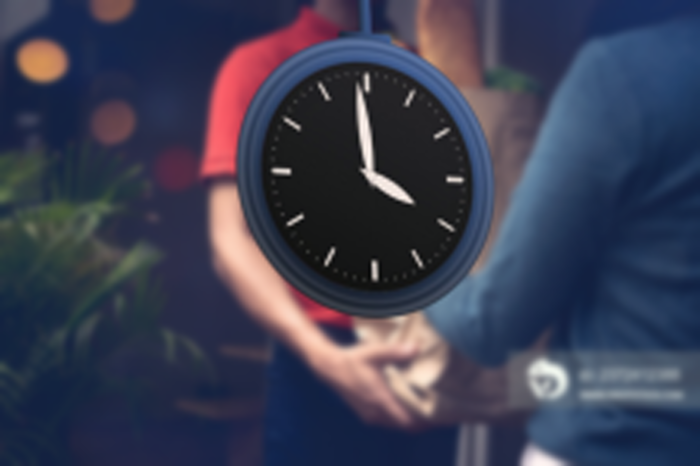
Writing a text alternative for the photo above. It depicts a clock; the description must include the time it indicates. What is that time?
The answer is 3:59
